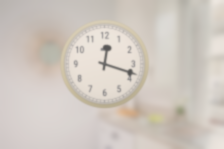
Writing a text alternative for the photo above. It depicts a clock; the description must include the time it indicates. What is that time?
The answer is 12:18
